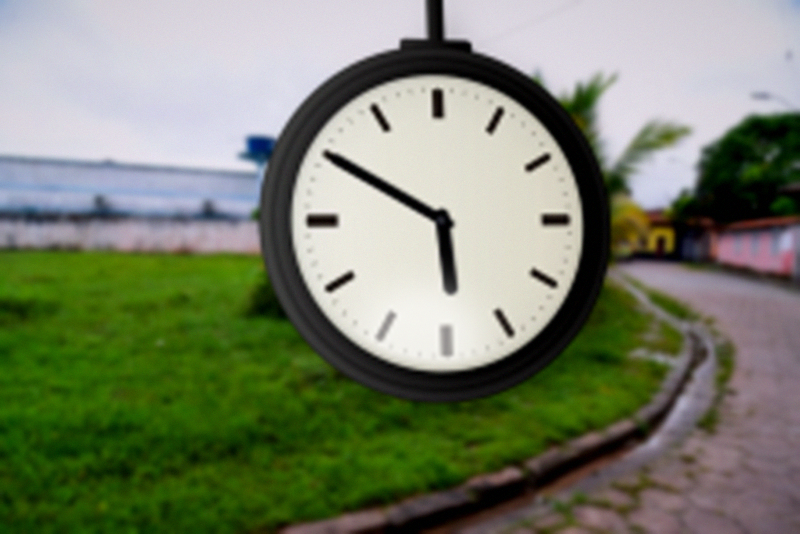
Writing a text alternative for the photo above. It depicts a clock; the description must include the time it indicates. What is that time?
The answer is 5:50
